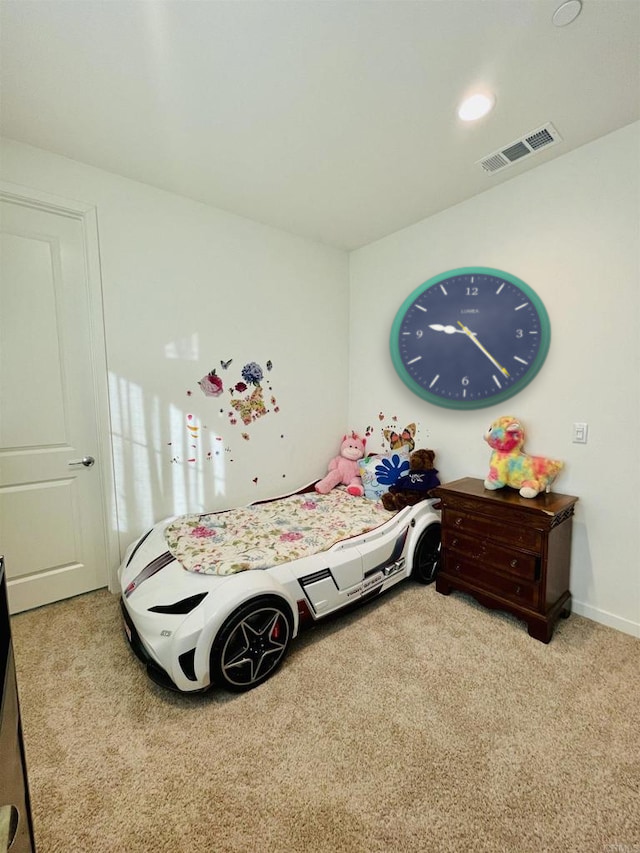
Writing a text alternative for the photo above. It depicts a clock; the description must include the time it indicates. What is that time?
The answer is 9:23:23
